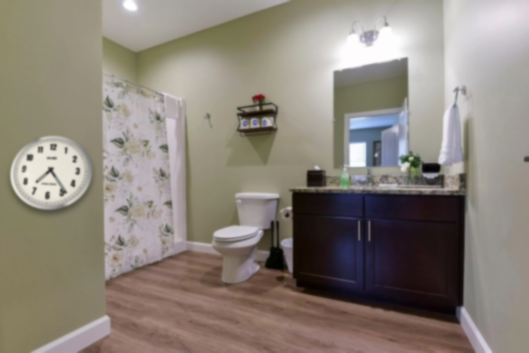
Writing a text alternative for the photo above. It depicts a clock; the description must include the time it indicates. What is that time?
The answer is 7:24
